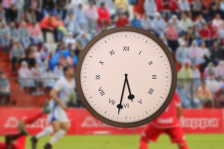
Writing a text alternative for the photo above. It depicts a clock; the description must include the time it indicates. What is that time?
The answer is 5:32
